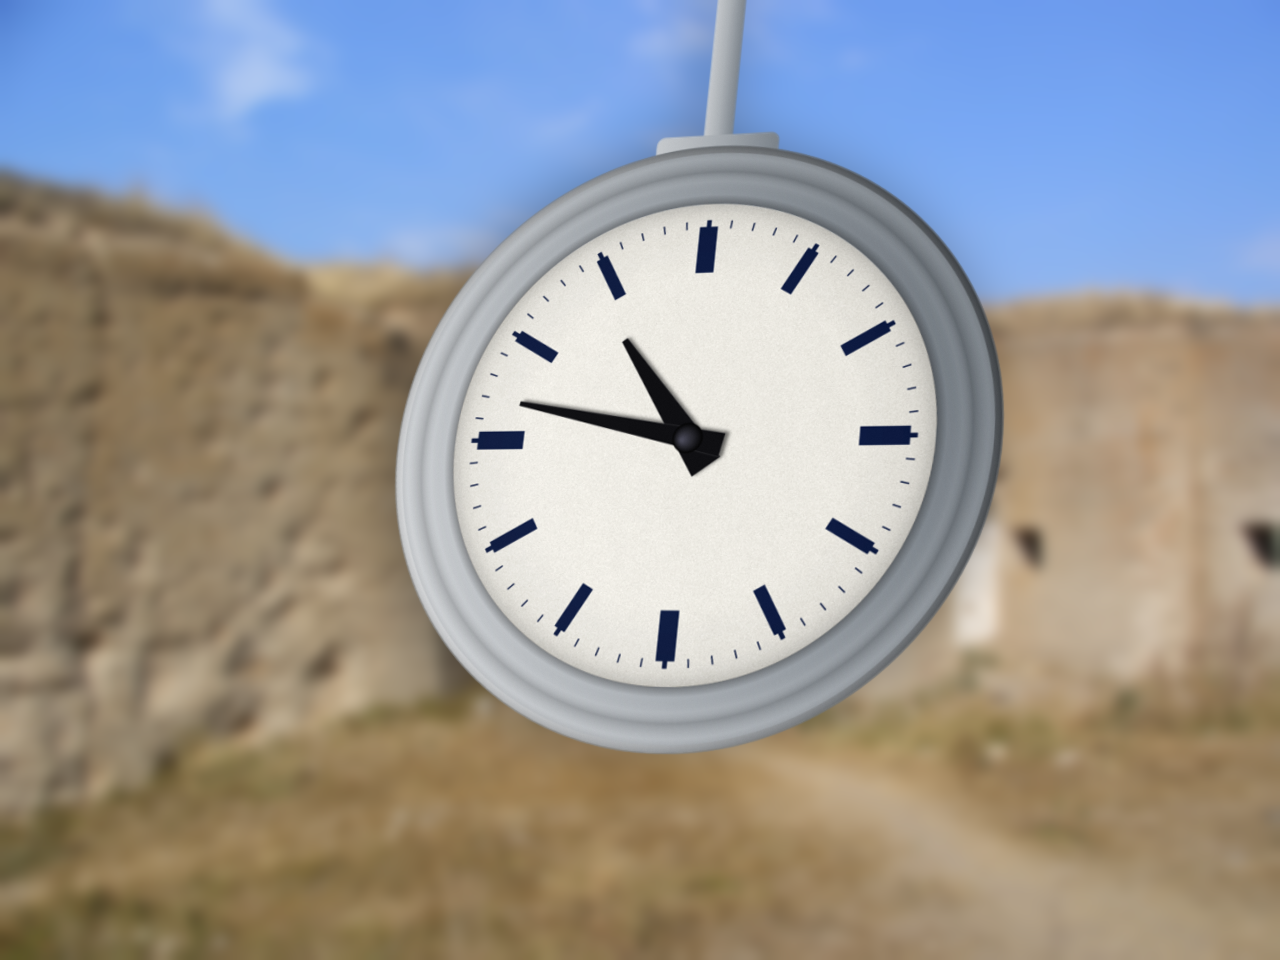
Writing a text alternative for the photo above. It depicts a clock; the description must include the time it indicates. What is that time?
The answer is 10:47
